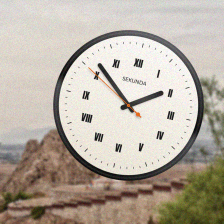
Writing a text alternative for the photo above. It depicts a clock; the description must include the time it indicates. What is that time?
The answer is 1:51:50
